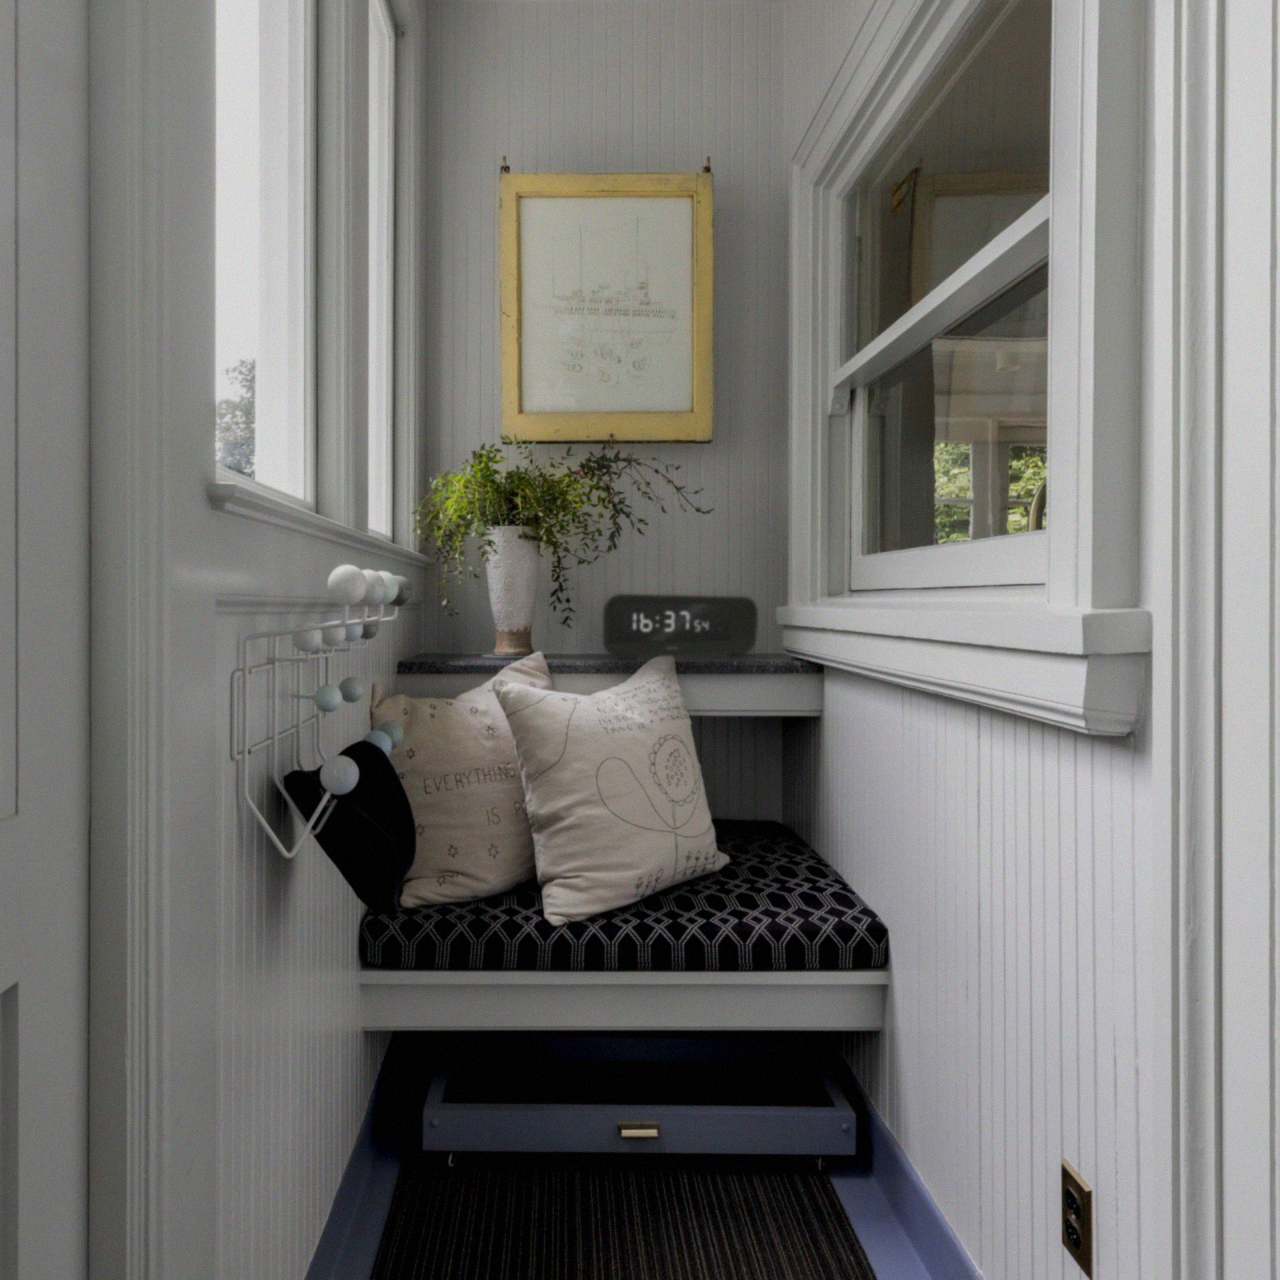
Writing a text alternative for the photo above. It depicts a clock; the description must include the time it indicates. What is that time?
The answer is 16:37
